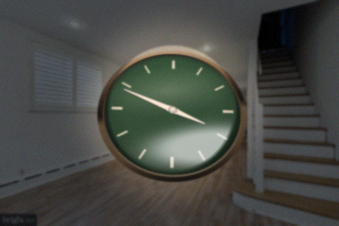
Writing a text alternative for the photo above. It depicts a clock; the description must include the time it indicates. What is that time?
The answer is 3:49
